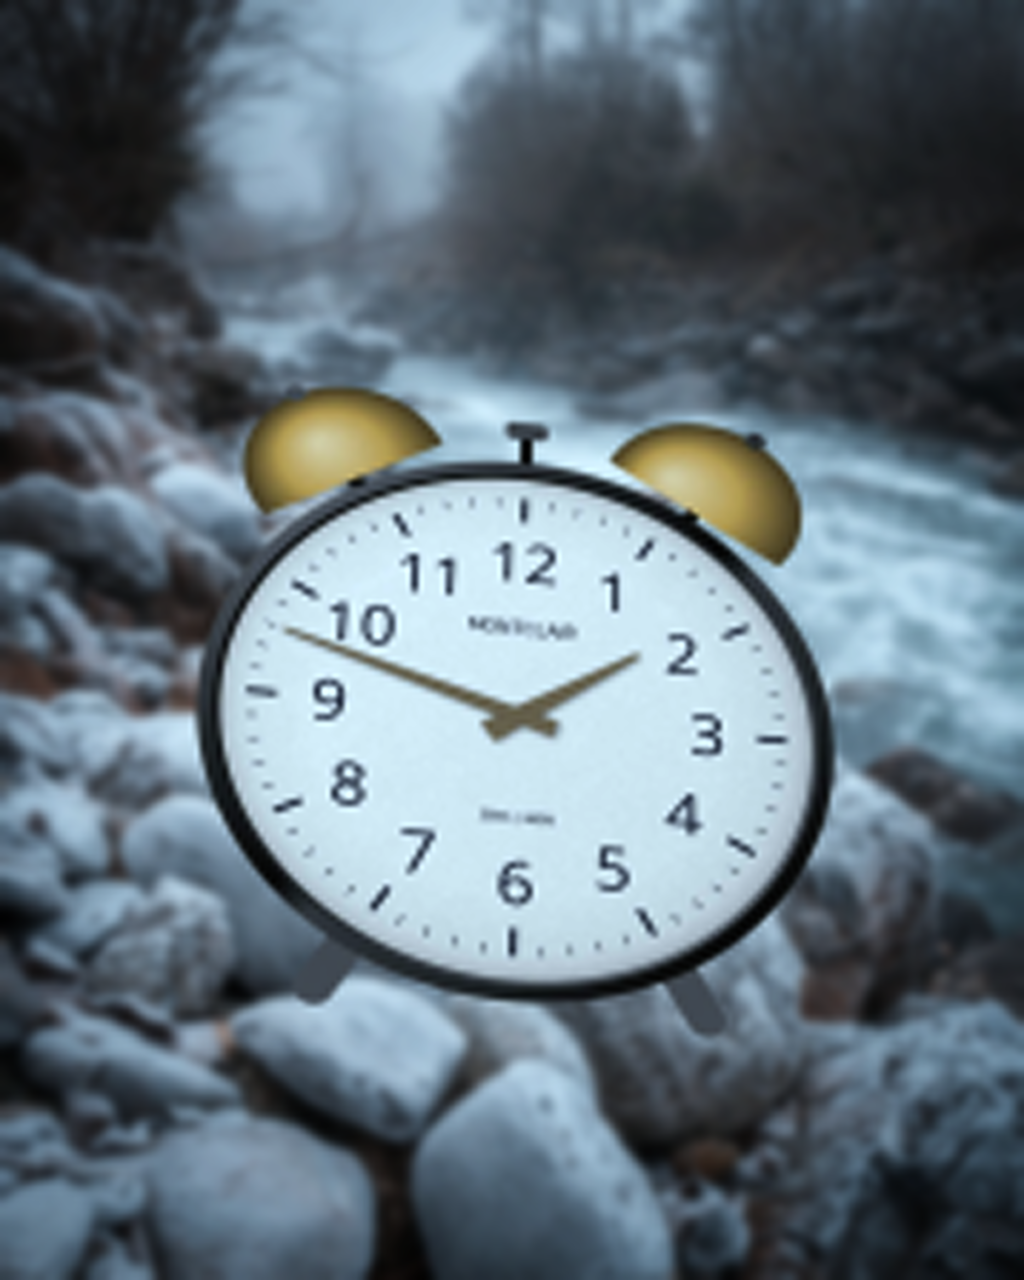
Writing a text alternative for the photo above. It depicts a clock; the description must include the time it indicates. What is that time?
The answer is 1:48
